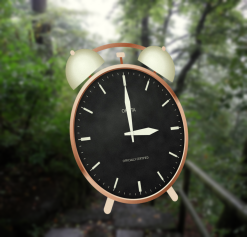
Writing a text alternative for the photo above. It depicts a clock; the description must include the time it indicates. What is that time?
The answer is 3:00
